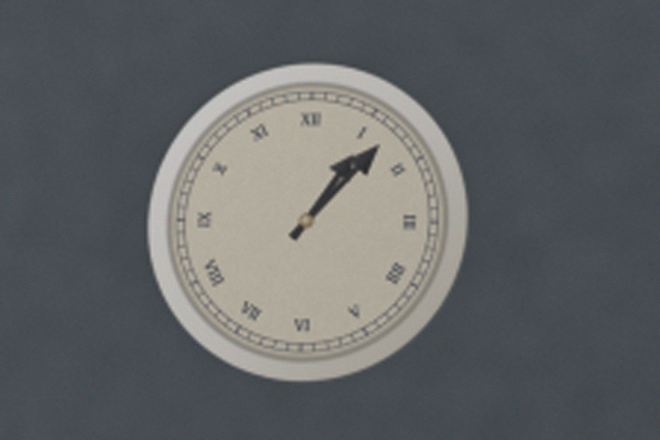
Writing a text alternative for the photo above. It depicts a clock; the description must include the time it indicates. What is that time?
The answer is 1:07
